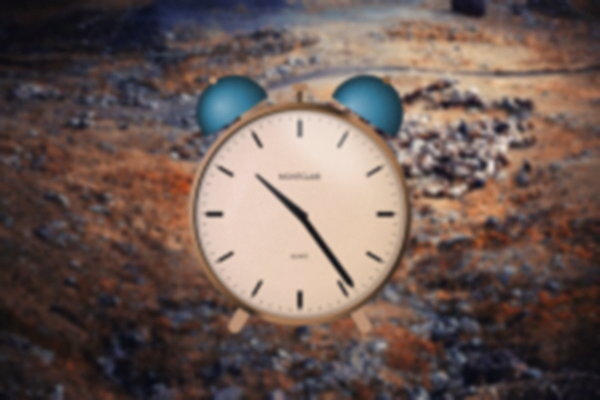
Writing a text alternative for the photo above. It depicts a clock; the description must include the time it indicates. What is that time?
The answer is 10:24
